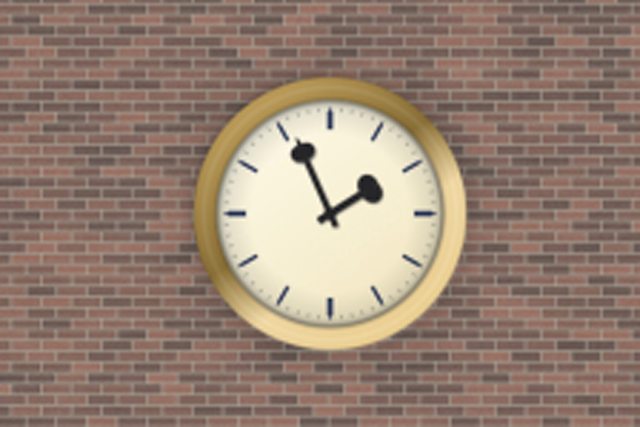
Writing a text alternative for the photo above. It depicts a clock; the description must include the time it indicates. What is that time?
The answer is 1:56
